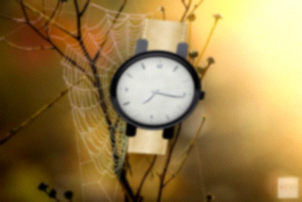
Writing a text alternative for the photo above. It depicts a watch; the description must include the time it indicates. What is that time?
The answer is 7:16
